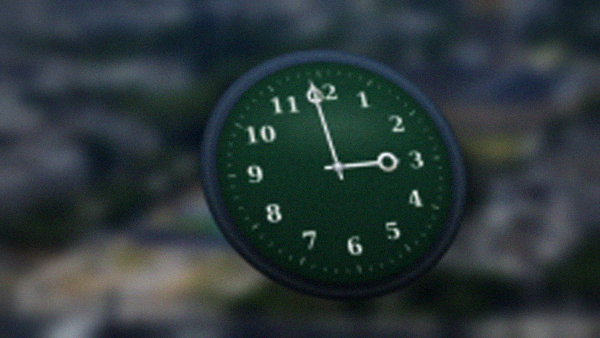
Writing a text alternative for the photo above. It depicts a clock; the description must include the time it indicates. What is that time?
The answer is 2:59
